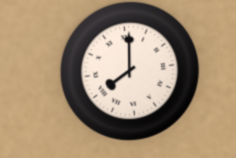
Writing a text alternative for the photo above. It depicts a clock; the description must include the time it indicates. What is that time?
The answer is 8:01
